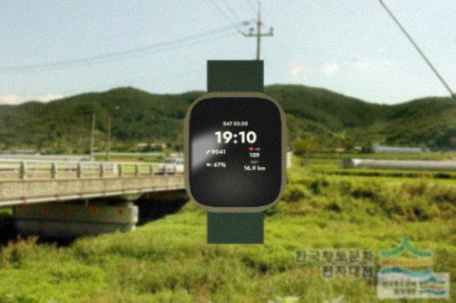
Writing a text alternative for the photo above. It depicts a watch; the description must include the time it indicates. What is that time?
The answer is 19:10
